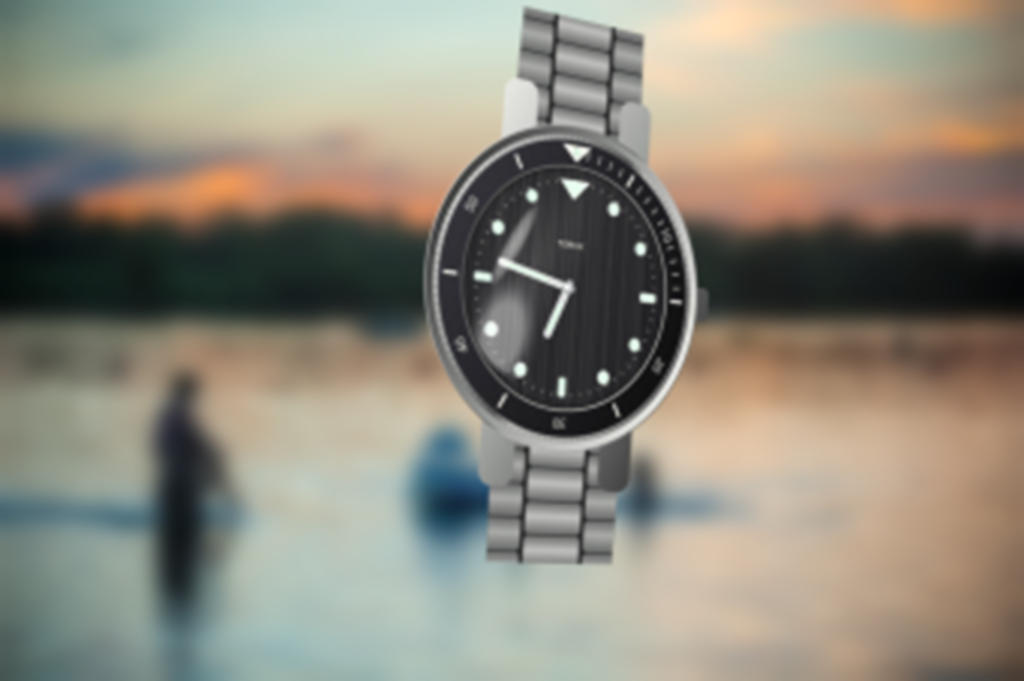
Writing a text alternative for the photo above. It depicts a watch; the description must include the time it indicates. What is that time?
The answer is 6:47
